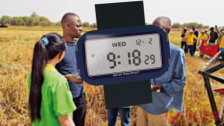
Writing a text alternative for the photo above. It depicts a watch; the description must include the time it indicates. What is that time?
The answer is 9:18:29
